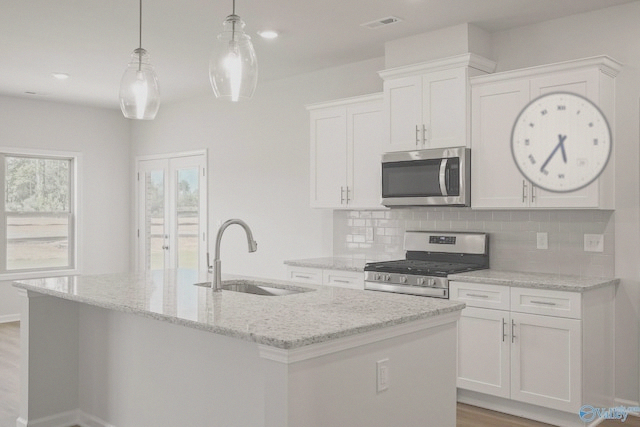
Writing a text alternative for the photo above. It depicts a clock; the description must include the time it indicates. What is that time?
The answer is 5:36
